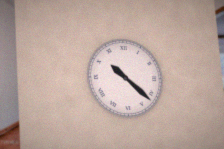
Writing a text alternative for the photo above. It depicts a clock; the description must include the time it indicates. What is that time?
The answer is 10:22
